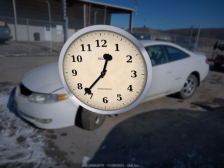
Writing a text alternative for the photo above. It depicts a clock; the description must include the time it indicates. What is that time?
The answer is 12:37
